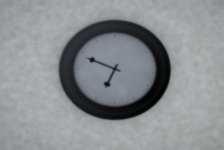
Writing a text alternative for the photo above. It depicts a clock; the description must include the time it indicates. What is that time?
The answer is 6:49
